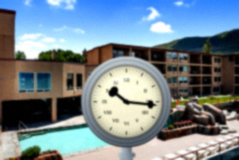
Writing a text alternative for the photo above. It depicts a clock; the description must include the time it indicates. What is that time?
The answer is 10:16
